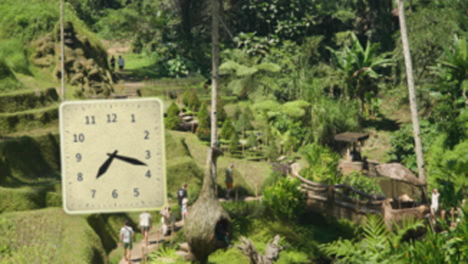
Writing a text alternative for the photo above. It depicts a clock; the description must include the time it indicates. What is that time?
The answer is 7:18
